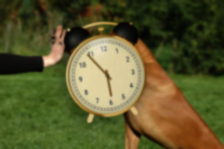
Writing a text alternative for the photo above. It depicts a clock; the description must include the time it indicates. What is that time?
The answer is 5:54
